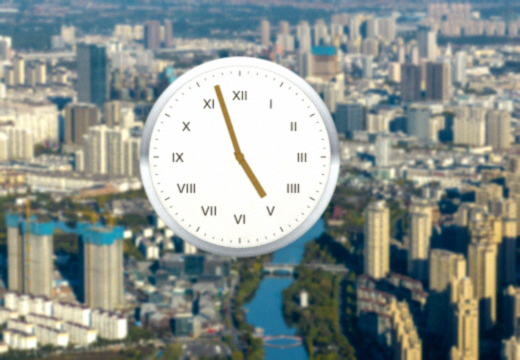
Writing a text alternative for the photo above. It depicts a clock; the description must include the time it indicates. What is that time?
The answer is 4:57
